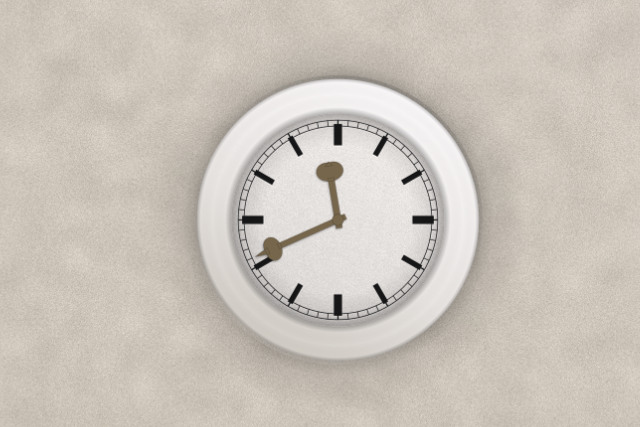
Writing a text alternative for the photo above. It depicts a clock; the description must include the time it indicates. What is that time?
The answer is 11:41
